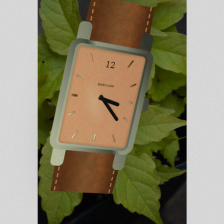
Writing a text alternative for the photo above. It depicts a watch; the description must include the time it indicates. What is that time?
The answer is 3:22
